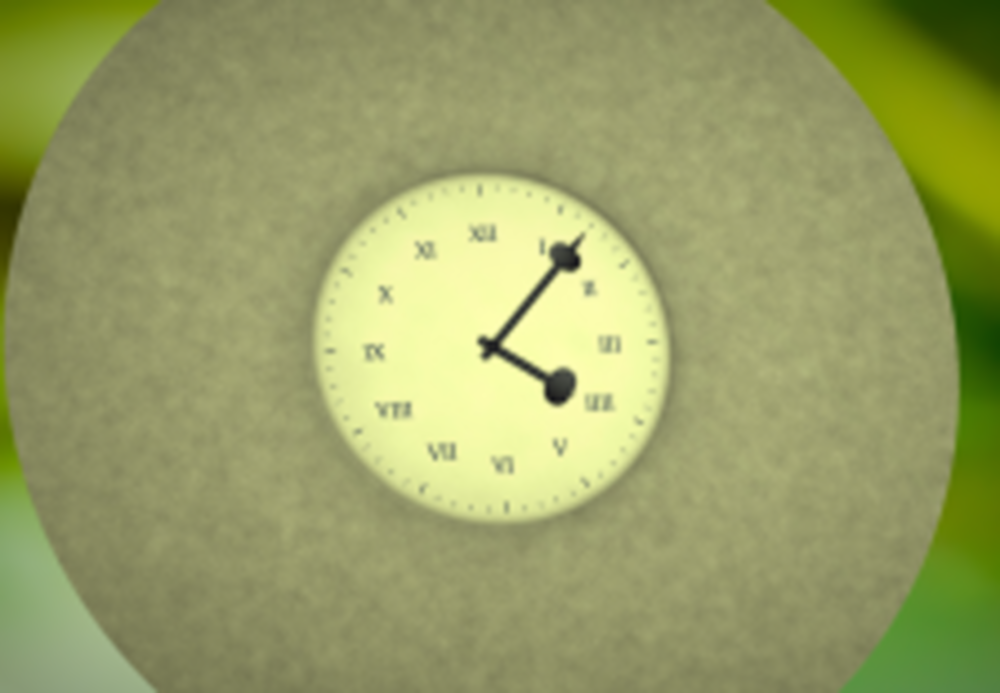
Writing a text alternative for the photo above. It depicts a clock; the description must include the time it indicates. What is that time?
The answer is 4:07
